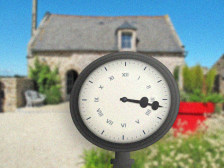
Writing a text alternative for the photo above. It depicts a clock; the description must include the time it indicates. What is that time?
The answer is 3:17
